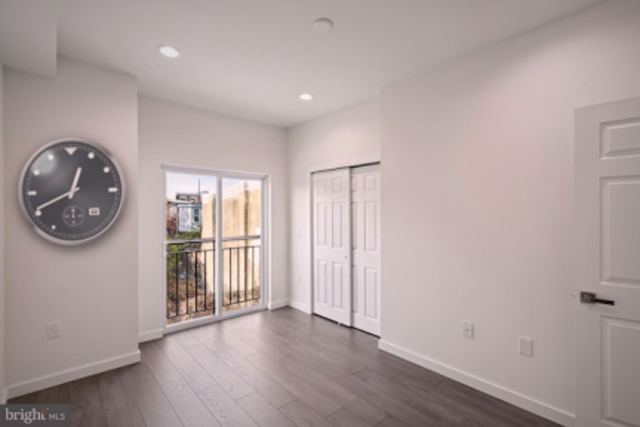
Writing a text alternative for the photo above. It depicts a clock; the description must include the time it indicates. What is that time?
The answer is 12:41
